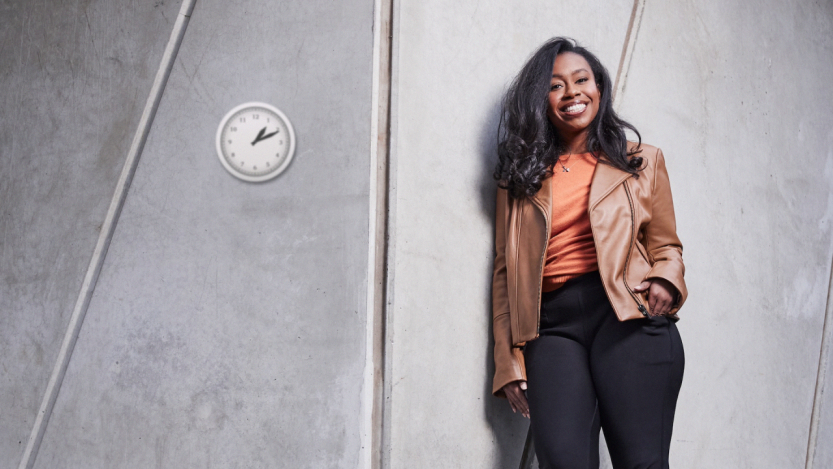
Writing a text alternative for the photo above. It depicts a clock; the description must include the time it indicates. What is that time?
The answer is 1:11
